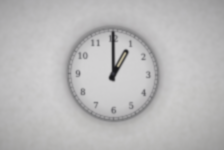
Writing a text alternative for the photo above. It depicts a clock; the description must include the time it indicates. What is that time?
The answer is 1:00
